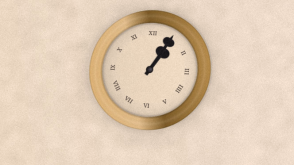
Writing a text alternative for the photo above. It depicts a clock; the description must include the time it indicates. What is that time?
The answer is 1:05
